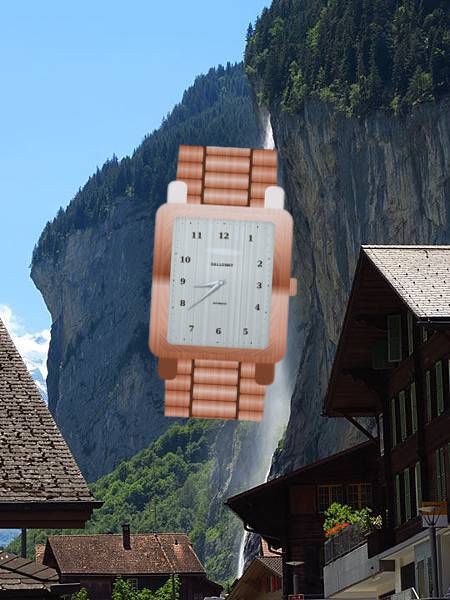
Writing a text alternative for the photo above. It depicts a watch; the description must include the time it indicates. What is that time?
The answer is 8:38
